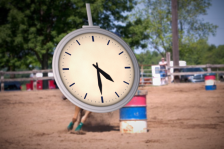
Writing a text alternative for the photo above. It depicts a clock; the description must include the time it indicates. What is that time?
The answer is 4:30
